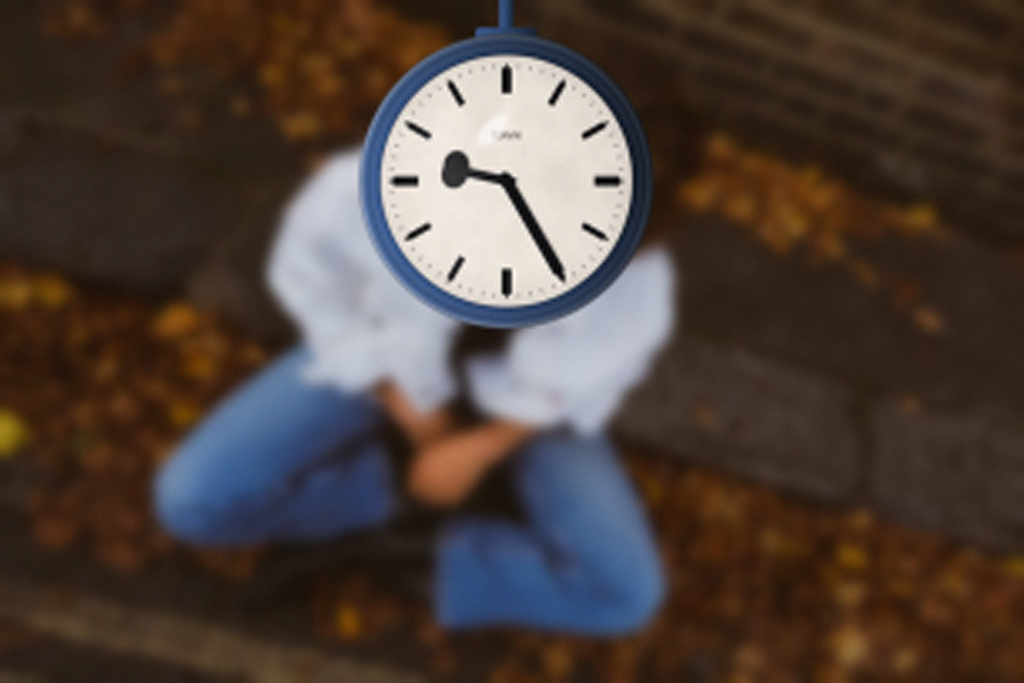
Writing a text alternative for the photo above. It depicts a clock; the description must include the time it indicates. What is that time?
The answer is 9:25
